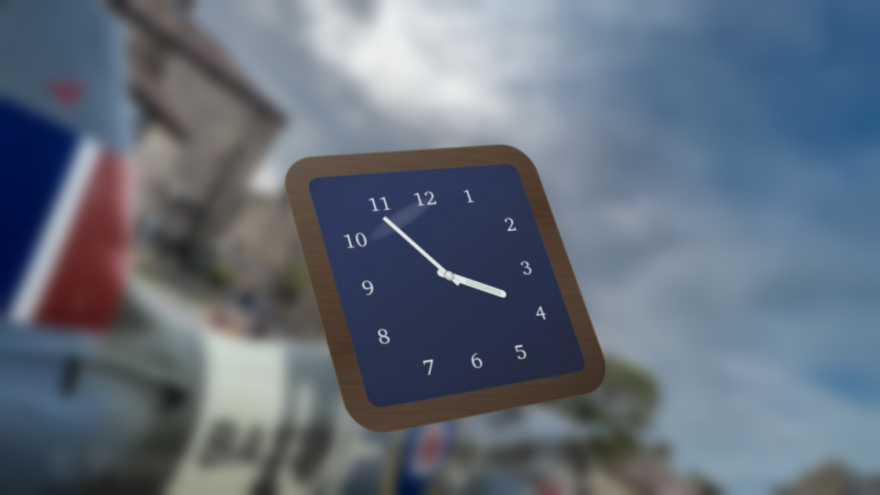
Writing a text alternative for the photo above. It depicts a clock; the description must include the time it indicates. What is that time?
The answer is 3:54
